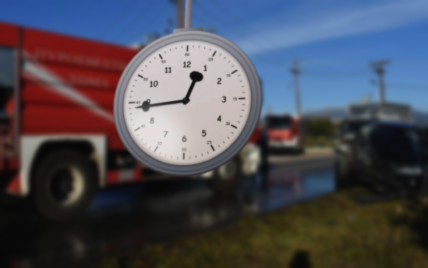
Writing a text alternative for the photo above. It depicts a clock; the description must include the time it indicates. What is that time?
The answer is 12:44
